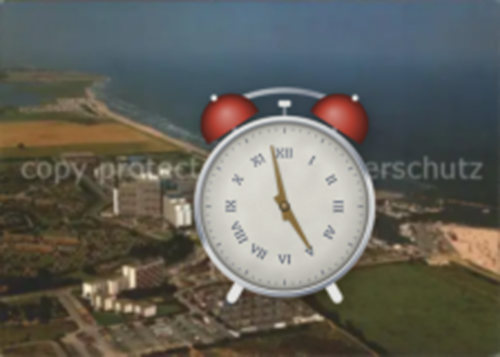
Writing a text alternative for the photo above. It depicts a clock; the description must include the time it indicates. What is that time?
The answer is 4:58
